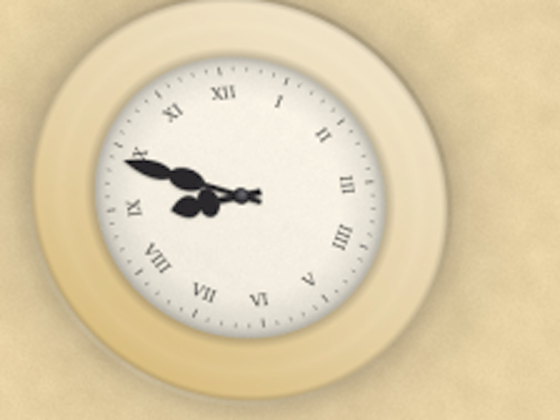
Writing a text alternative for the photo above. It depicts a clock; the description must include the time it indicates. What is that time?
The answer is 8:49
